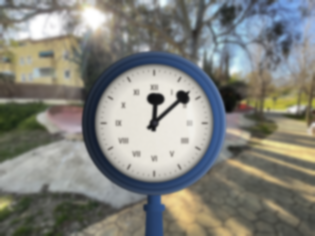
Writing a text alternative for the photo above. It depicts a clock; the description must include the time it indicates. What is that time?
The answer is 12:08
